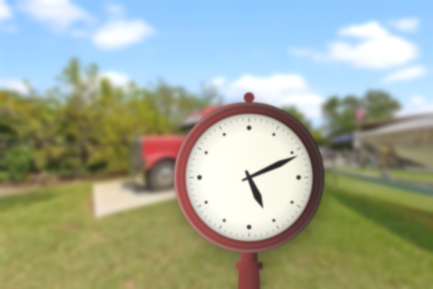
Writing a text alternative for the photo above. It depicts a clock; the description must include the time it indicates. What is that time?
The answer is 5:11
